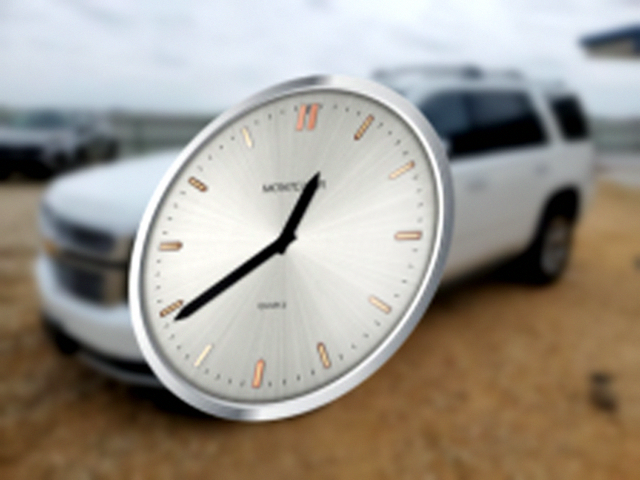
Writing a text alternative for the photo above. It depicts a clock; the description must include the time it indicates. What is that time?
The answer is 12:39
